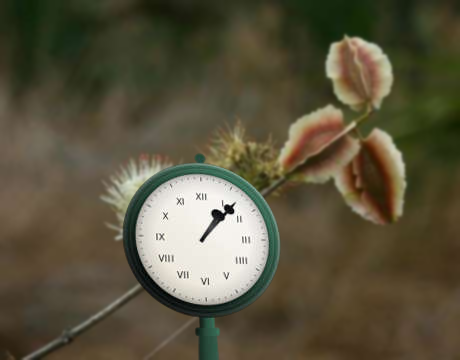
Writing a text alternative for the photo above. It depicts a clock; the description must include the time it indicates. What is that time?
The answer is 1:07
